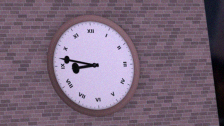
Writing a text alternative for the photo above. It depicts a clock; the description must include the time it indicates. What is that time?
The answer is 8:47
